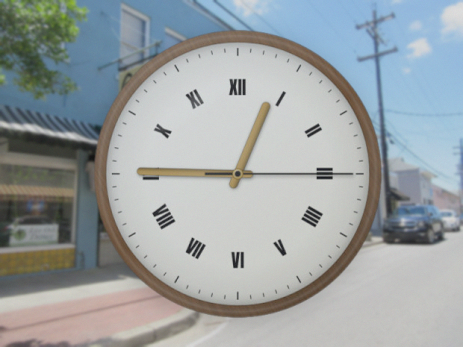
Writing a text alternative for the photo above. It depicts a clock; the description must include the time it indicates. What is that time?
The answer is 12:45:15
